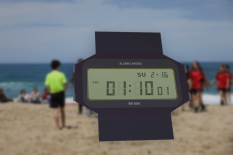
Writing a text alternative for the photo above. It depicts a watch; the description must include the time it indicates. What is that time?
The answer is 1:10:01
